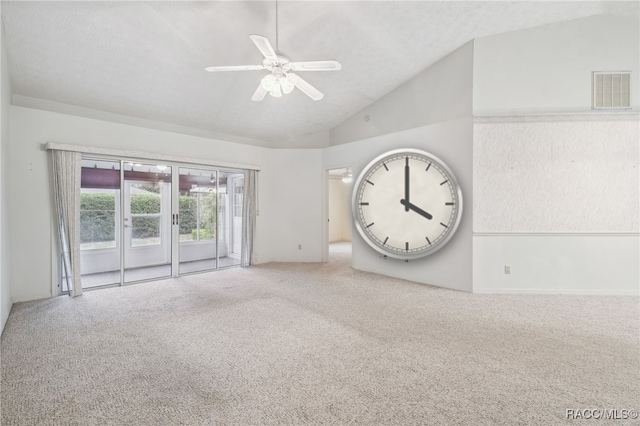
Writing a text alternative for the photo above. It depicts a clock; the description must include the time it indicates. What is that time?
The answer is 4:00
